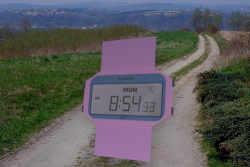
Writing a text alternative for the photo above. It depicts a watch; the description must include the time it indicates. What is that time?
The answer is 8:54:33
